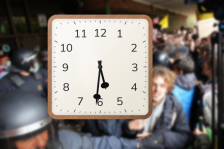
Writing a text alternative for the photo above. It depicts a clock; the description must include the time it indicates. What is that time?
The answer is 5:31
